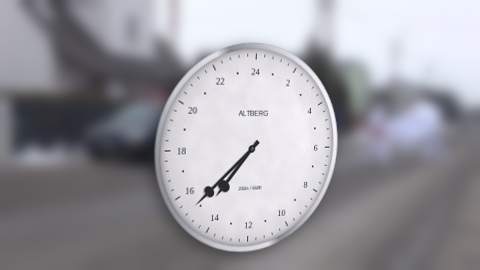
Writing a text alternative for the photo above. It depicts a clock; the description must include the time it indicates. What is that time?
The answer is 14:38
